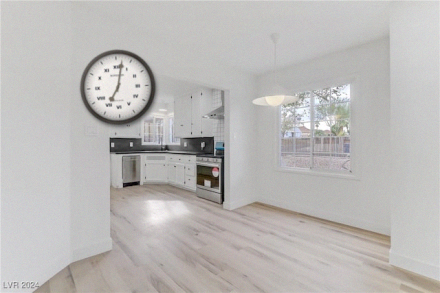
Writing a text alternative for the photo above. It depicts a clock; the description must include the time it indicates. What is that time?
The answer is 7:02
